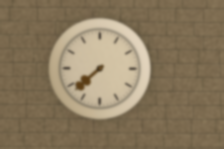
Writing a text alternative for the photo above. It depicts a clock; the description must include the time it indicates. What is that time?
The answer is 7:38
